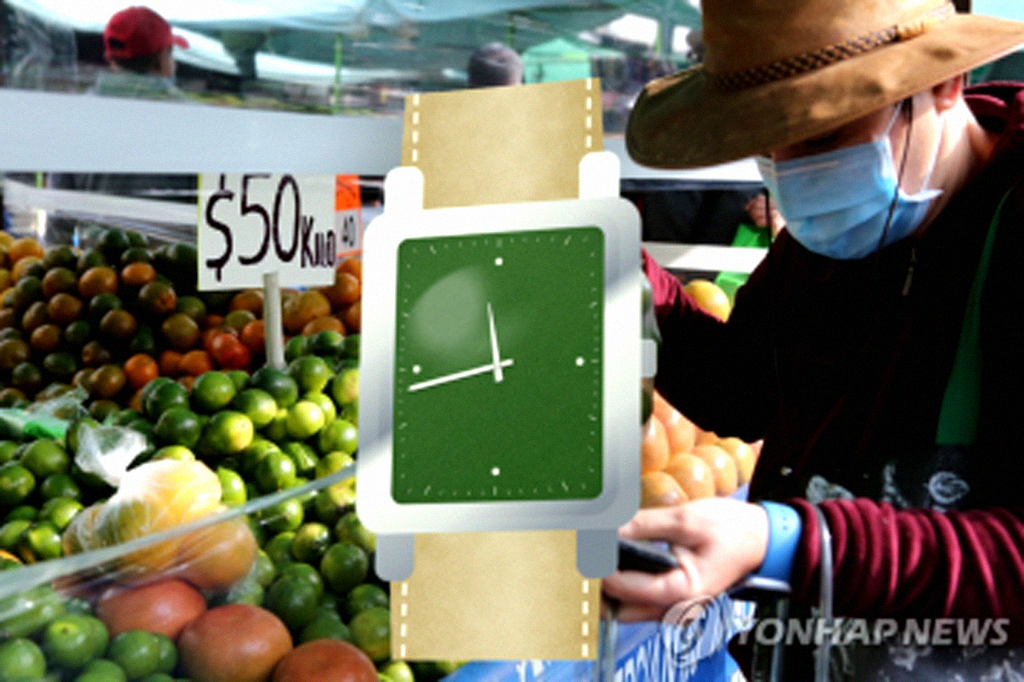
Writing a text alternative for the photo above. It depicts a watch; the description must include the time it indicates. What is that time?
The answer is 11:43
